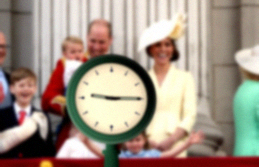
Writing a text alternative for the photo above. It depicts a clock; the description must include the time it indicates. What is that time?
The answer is 9:15
